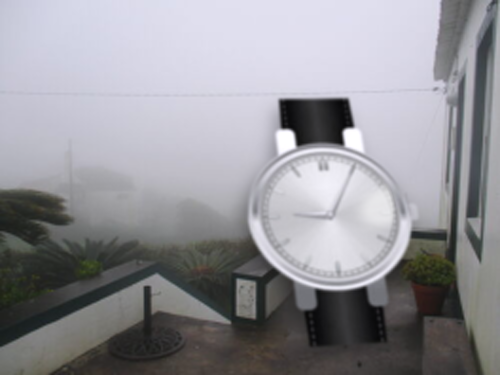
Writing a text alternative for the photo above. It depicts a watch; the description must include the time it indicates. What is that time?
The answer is 9:05
